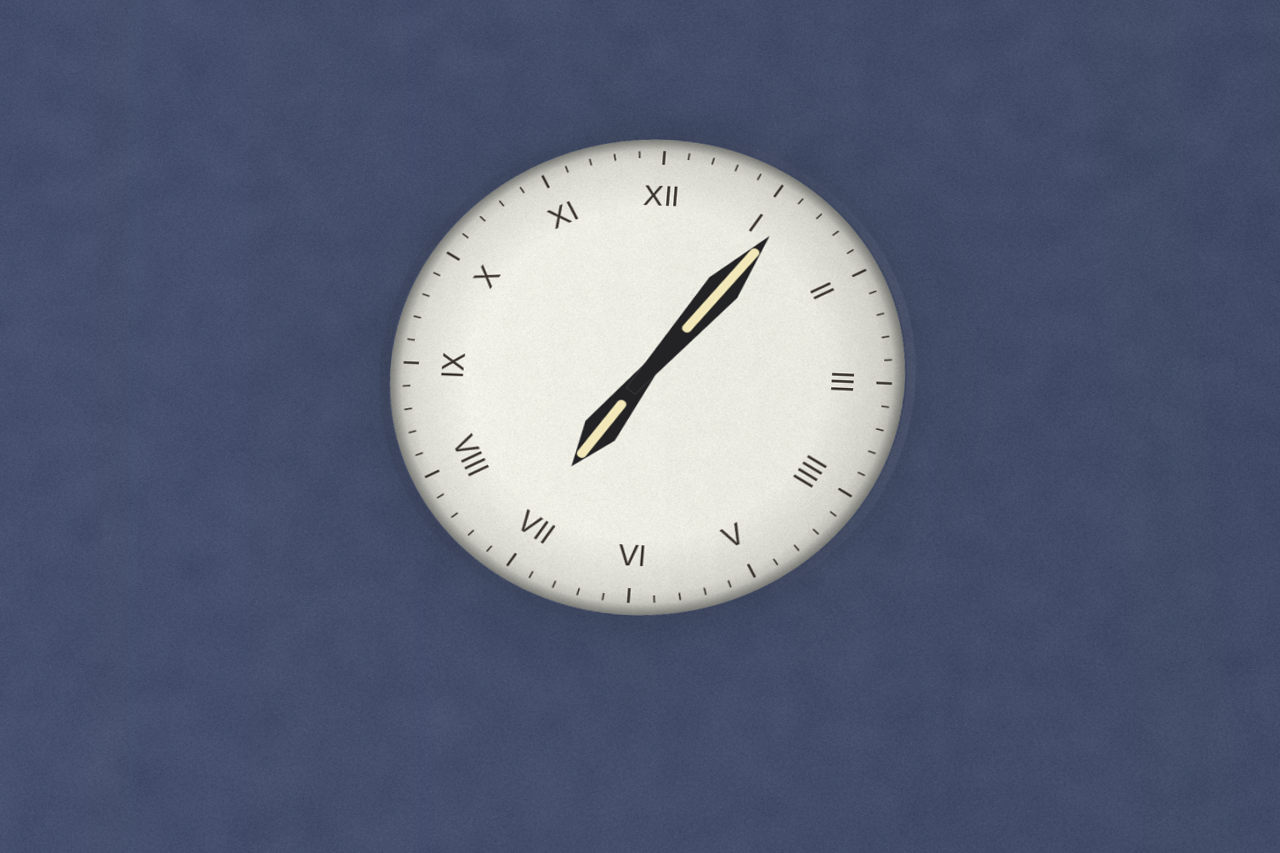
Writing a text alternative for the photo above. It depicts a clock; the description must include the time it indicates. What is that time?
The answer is 7:06
